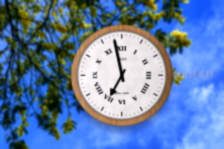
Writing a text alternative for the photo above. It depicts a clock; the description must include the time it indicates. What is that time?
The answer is 6:58
